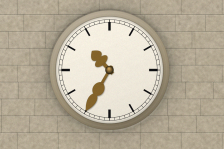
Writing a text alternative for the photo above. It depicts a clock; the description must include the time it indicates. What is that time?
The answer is 10:35
